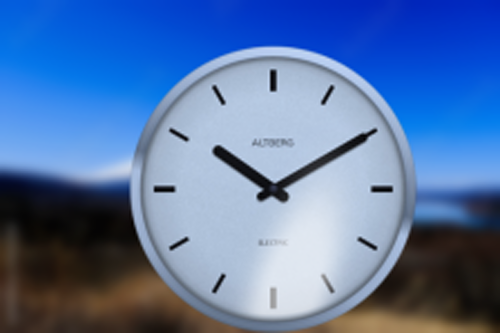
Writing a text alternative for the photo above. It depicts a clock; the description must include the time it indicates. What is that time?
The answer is 10:10
